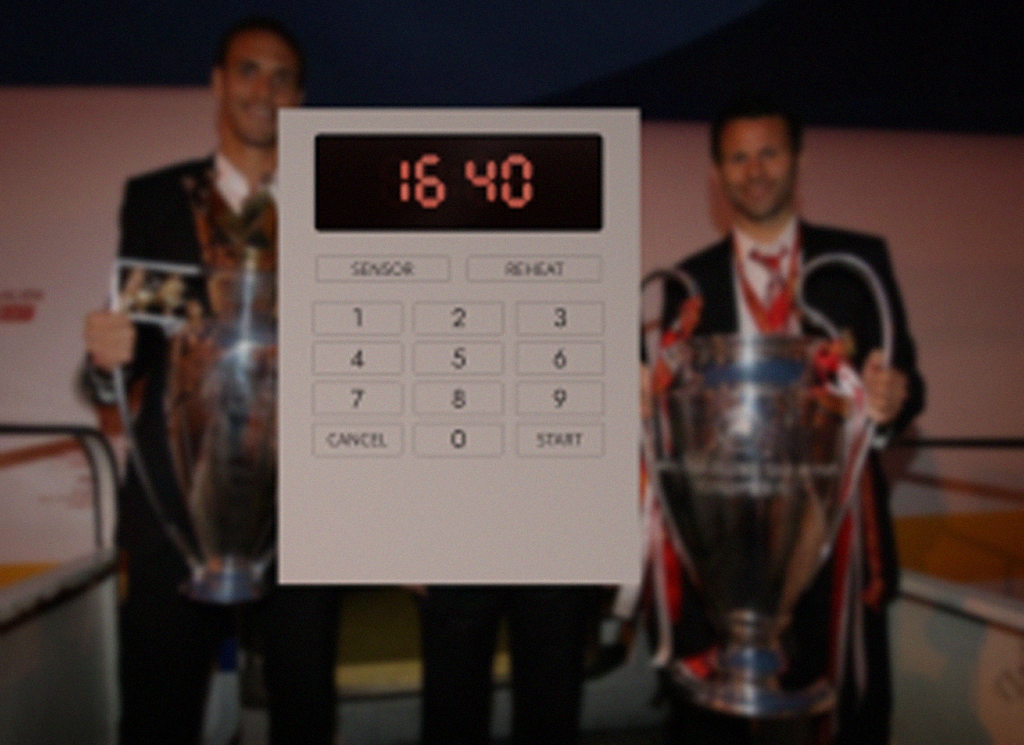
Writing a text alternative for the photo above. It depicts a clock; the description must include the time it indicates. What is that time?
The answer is 16:40
